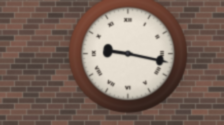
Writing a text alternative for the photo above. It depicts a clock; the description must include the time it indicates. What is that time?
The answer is 9:17
